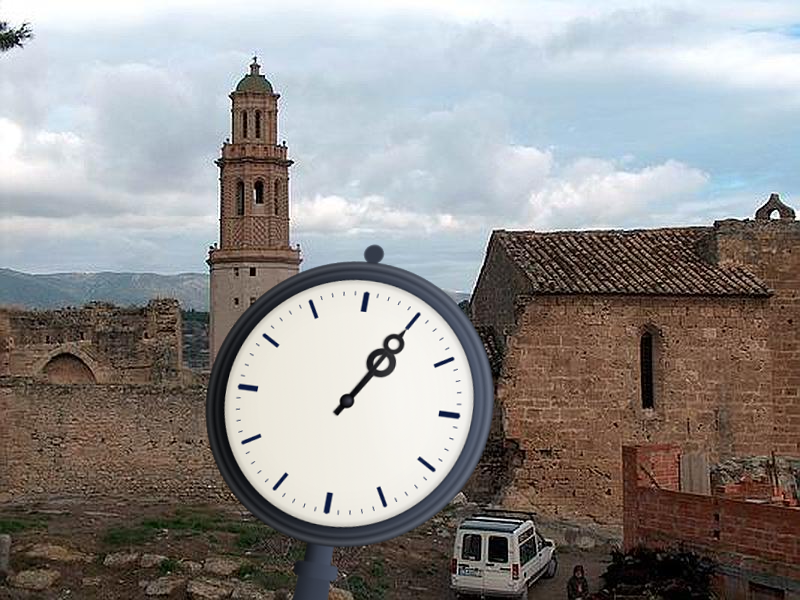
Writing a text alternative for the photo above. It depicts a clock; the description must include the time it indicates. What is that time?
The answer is 1:05
